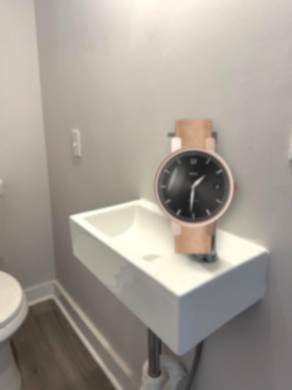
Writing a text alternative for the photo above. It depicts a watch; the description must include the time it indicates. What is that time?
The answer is 1:31
